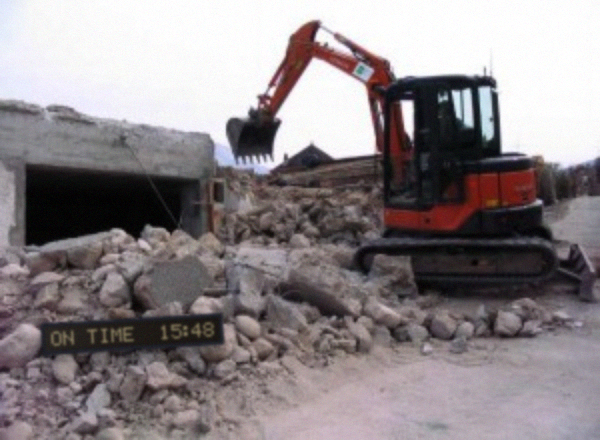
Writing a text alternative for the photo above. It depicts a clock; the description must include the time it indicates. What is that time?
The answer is 15:48
